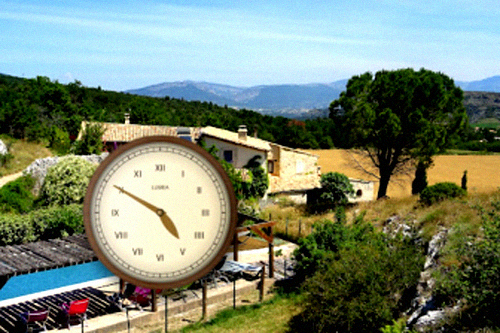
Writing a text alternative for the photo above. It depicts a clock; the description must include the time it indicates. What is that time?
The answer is 4:50
